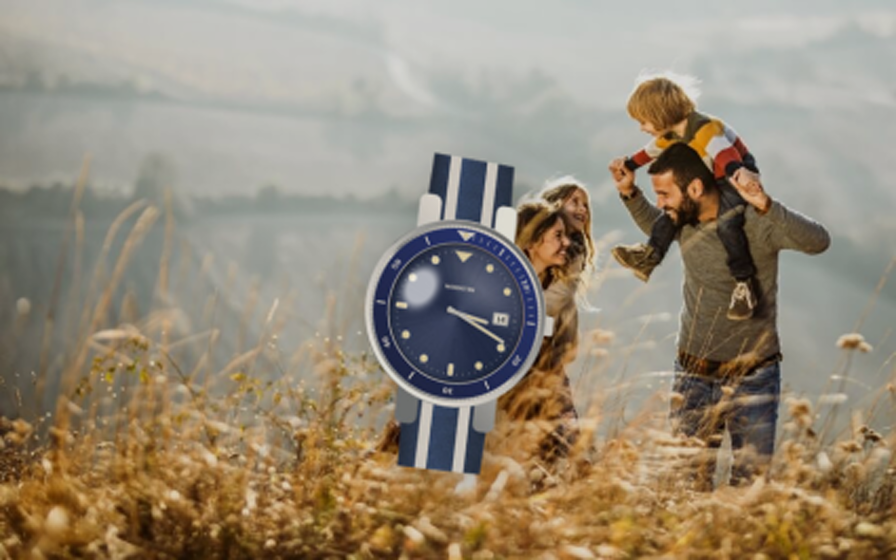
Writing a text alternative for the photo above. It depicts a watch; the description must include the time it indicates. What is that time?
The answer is 3:19
